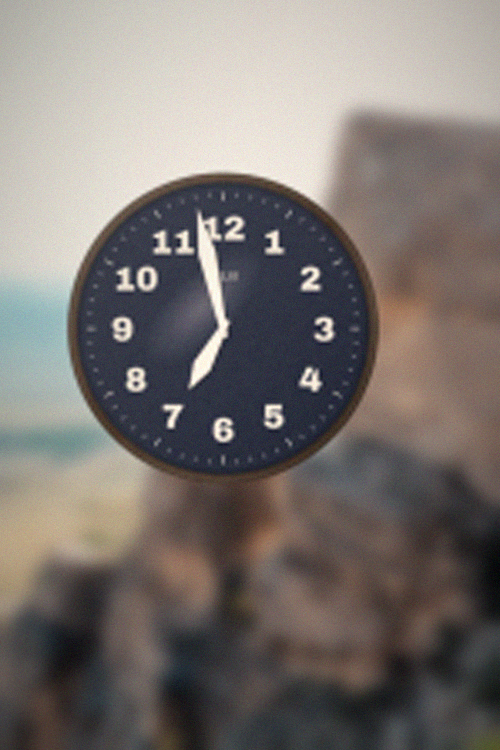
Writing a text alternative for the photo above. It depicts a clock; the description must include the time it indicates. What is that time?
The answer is 6:58
